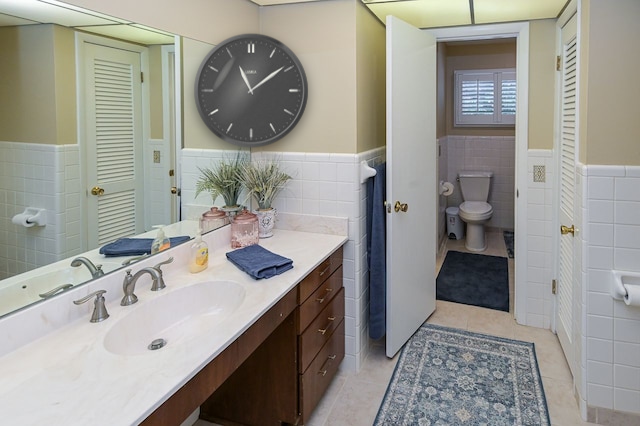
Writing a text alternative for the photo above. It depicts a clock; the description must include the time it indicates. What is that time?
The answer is 11:09
